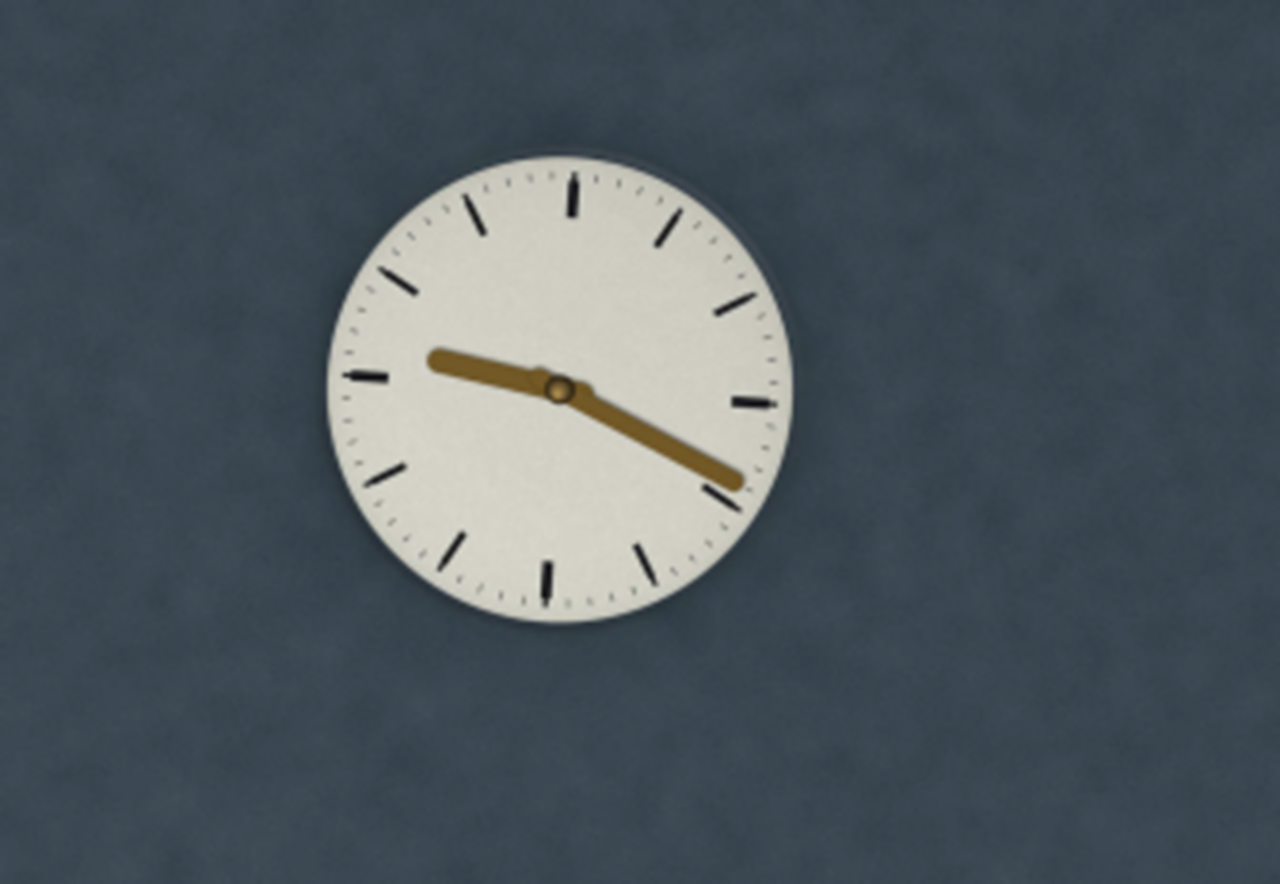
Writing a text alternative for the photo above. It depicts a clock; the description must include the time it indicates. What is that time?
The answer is 9:19
